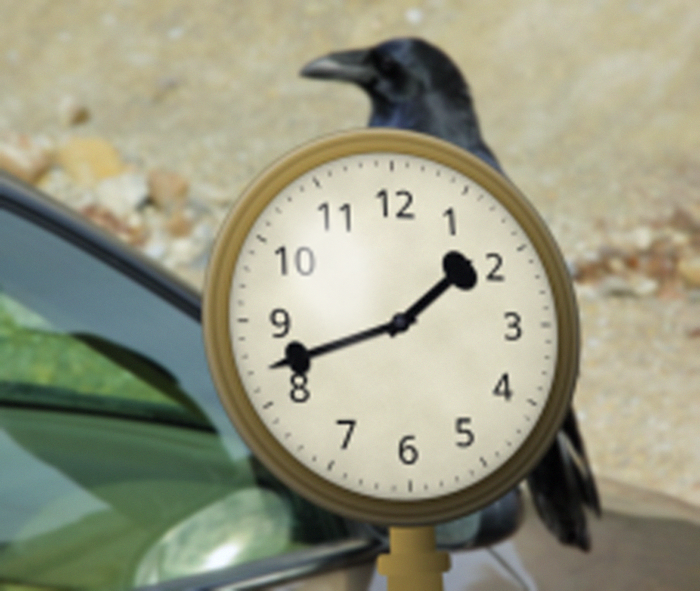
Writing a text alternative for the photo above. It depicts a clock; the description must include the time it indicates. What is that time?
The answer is 1:42
